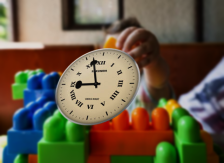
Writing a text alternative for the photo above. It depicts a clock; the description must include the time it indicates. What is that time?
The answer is 8:57
